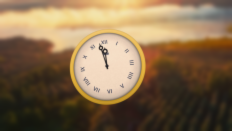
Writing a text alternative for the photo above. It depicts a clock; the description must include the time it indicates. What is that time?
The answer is 11:58
